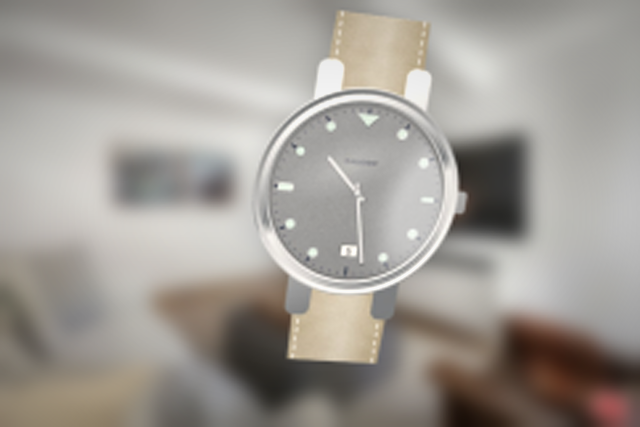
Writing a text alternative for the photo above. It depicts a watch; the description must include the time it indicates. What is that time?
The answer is 10:28
